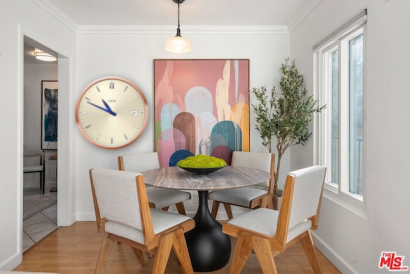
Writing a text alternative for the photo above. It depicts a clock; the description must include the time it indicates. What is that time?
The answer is 10:49
